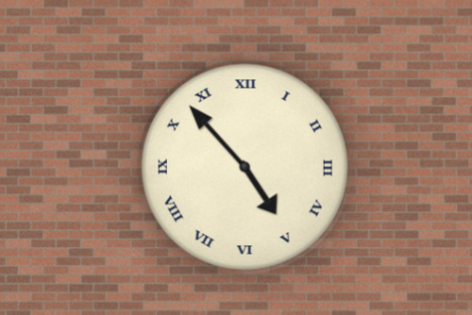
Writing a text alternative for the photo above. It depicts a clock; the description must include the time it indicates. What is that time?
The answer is 4:53
